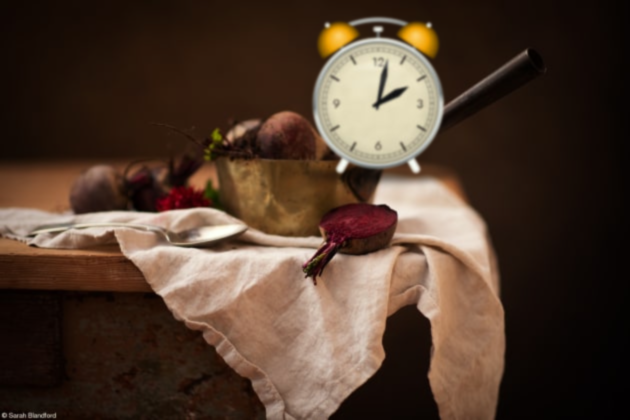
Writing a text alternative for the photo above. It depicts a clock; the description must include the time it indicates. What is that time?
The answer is 2:02
